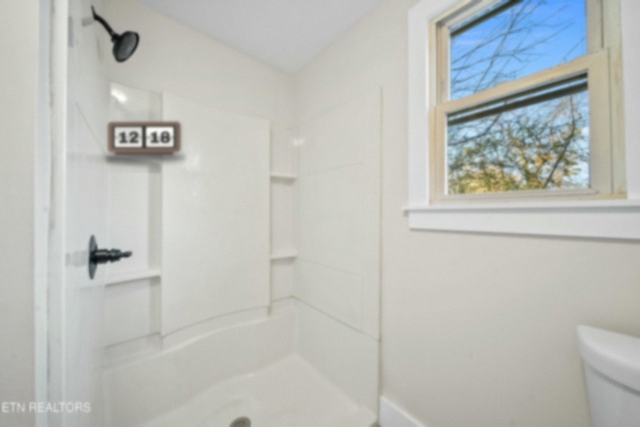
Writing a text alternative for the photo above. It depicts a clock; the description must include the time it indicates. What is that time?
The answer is 12:18
